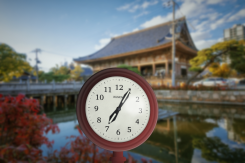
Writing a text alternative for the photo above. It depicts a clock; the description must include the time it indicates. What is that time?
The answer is 7:05
